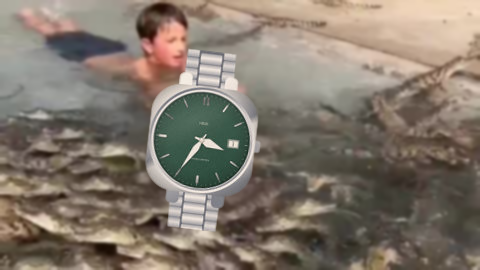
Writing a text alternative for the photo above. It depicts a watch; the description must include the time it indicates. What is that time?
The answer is 3:35
